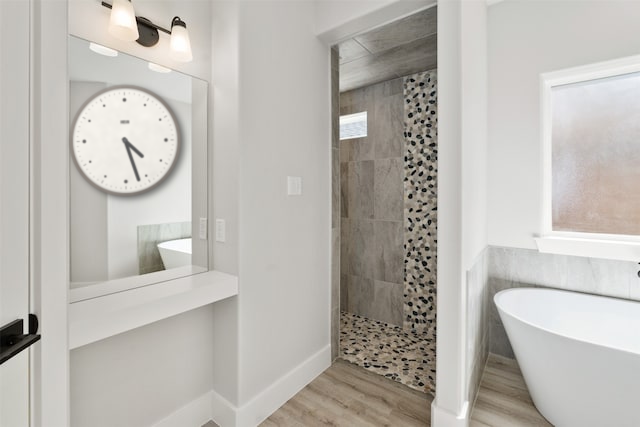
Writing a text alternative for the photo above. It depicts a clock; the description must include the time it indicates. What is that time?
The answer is 4:27
